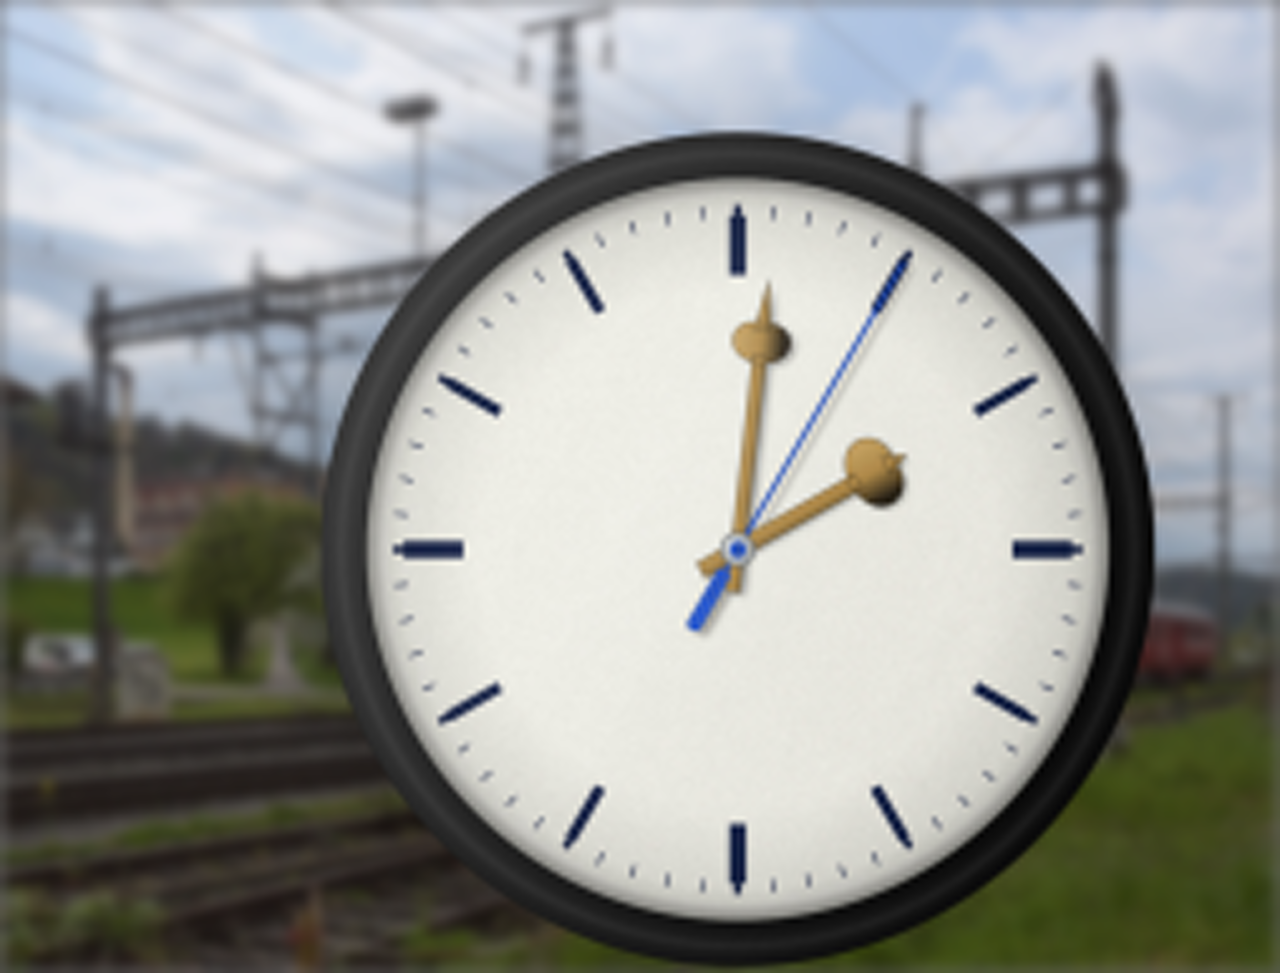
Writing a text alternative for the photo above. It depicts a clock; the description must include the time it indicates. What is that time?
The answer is 2:01:05
